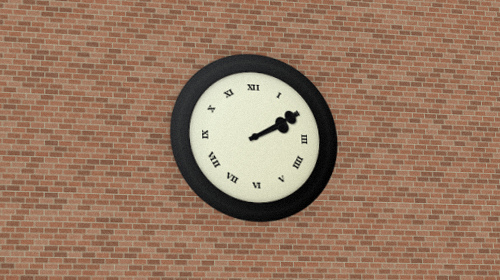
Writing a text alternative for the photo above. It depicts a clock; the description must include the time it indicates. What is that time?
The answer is 2:10
